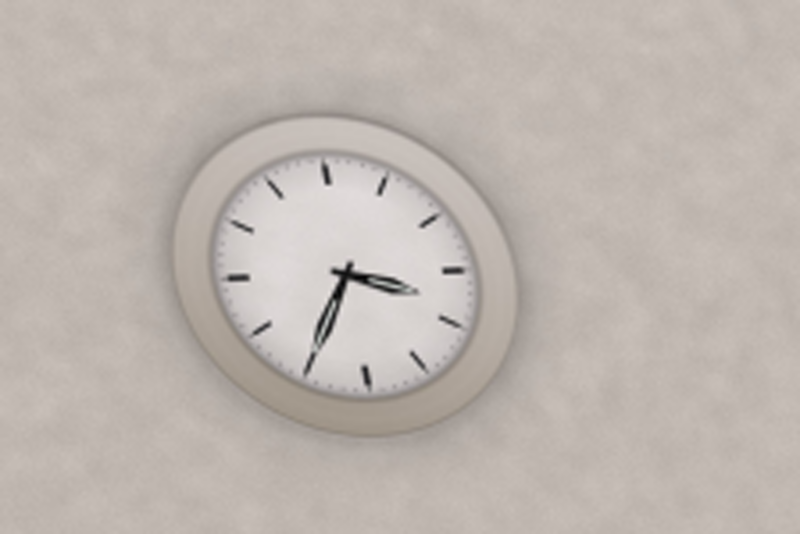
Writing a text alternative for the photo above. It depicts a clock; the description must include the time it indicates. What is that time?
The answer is 3:35
